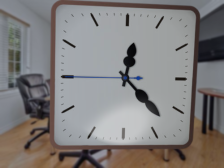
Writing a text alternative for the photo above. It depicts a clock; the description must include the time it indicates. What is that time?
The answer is 12:22:45
